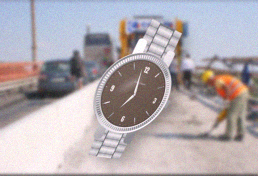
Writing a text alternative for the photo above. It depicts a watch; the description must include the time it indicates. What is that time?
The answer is 6:58
